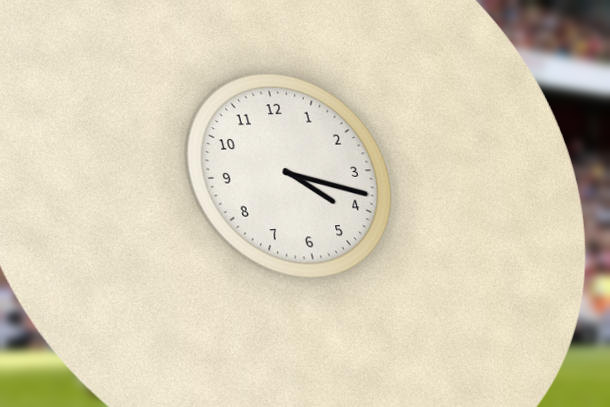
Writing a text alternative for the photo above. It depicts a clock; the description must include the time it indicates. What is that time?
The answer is 4:18
